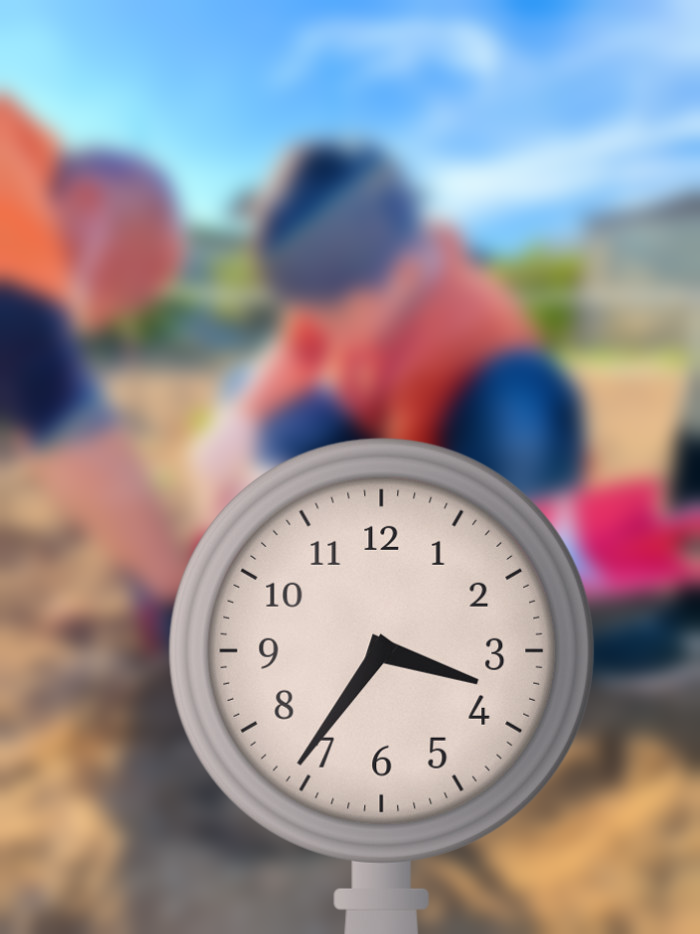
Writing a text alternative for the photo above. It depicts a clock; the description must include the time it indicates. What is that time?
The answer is 3:36
